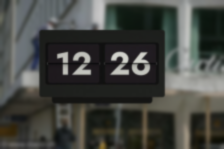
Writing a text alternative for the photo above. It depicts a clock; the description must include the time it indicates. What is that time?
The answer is 12:26
